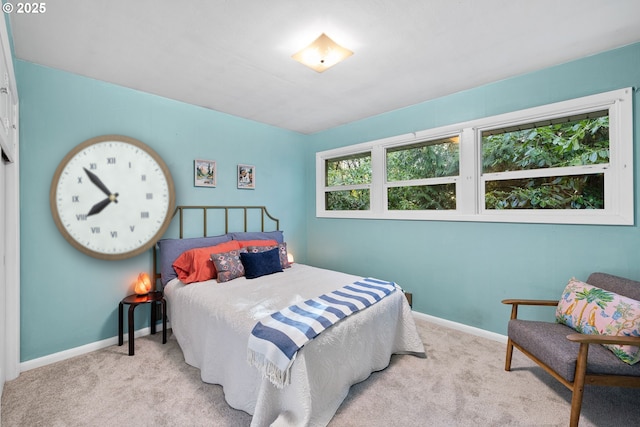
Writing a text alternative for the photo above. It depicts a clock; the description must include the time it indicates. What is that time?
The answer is 7:53
